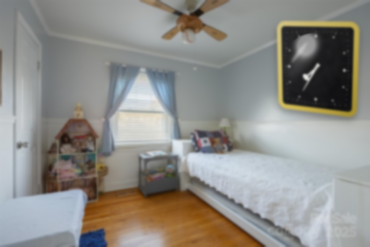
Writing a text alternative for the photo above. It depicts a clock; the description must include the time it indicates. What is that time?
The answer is 7:35
